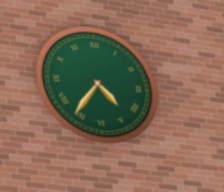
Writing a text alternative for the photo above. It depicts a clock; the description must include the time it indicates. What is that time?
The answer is 4:36
